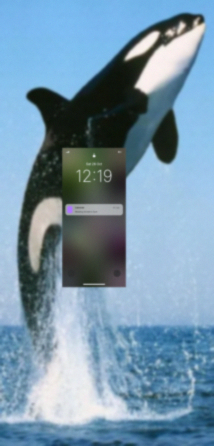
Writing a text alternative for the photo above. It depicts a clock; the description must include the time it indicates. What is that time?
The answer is 12:19
